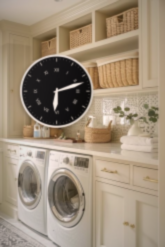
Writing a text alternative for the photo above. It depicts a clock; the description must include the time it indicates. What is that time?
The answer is 6:12
